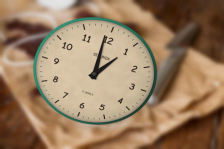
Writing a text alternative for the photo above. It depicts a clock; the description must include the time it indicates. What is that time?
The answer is 12:59
